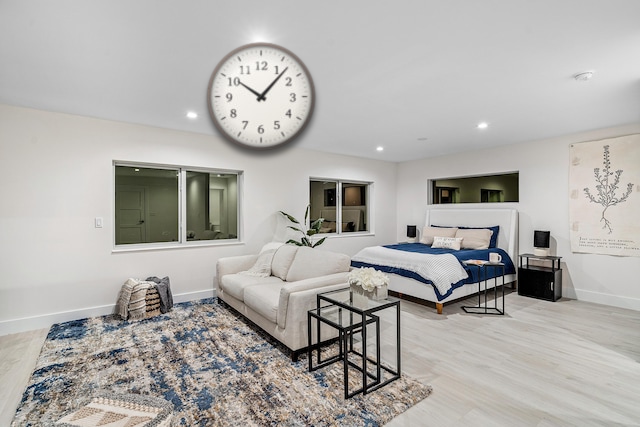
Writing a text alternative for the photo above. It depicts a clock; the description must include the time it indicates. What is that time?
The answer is 10:07
